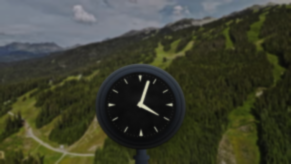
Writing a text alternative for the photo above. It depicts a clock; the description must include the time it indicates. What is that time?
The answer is 4:03
